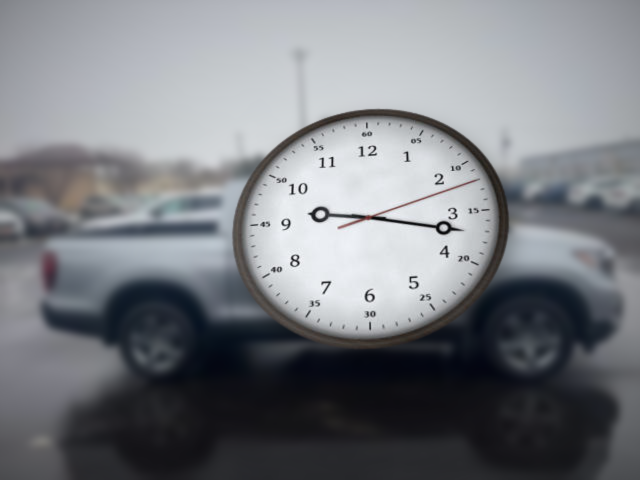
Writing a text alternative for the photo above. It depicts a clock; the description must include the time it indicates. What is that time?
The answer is 9:17:12
